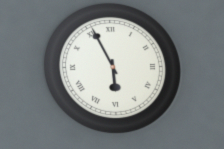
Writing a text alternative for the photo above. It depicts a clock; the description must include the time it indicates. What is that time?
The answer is 5:56
